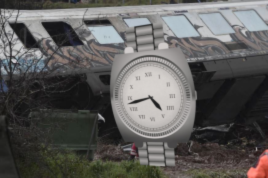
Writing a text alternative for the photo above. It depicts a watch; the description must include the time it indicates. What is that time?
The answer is 4:43
